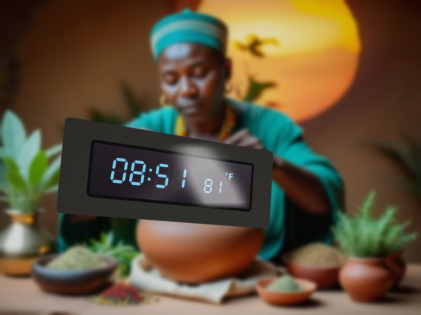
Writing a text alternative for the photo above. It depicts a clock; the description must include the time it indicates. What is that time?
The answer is 8:51
